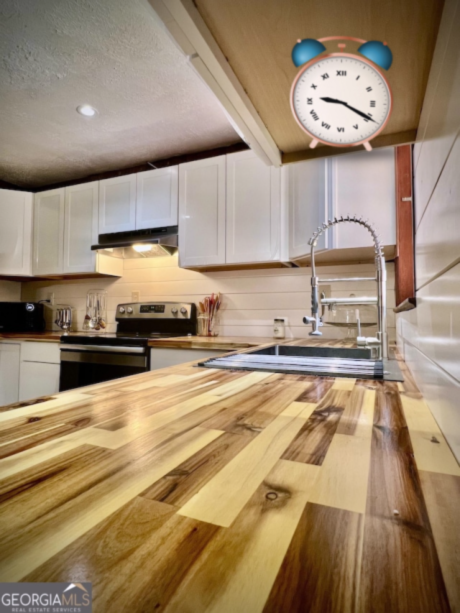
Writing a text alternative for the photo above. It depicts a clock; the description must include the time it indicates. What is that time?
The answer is 9:20
